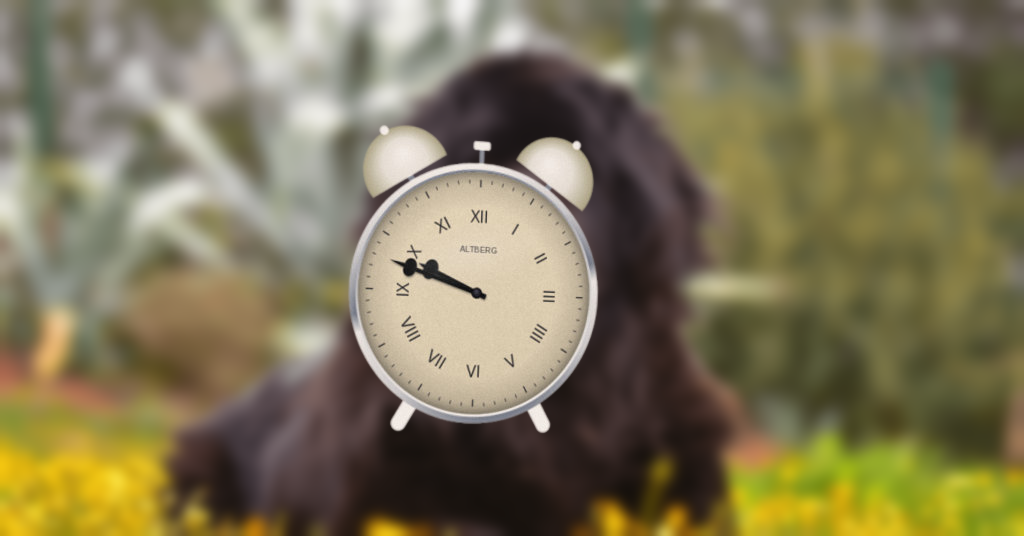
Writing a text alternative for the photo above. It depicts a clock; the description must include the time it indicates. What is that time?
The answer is 9:48
